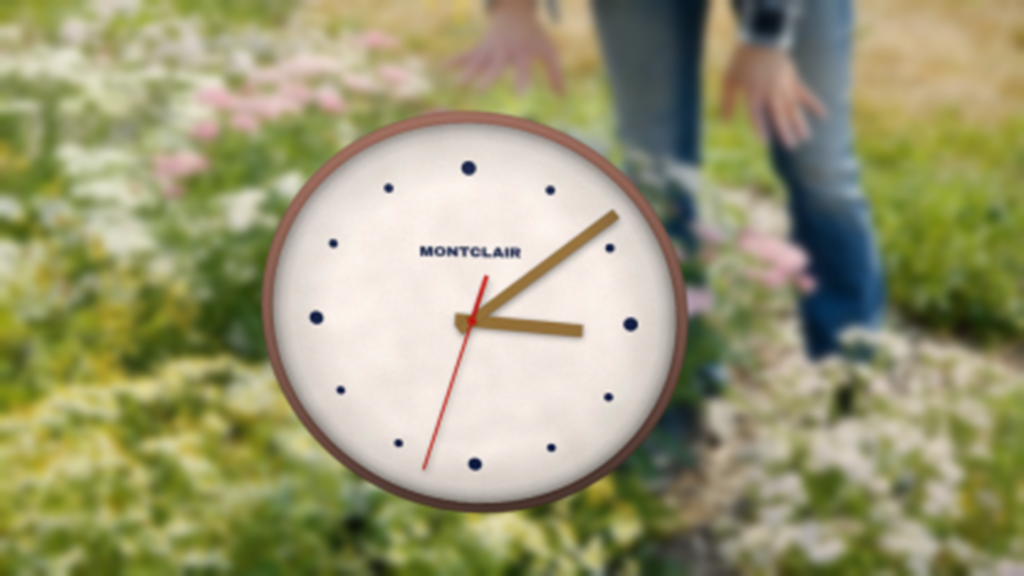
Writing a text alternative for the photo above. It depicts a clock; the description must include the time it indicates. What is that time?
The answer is 3:08:33
